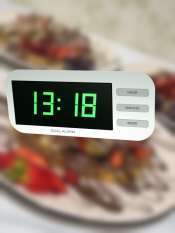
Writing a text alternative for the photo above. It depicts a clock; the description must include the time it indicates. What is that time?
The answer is 13:18
